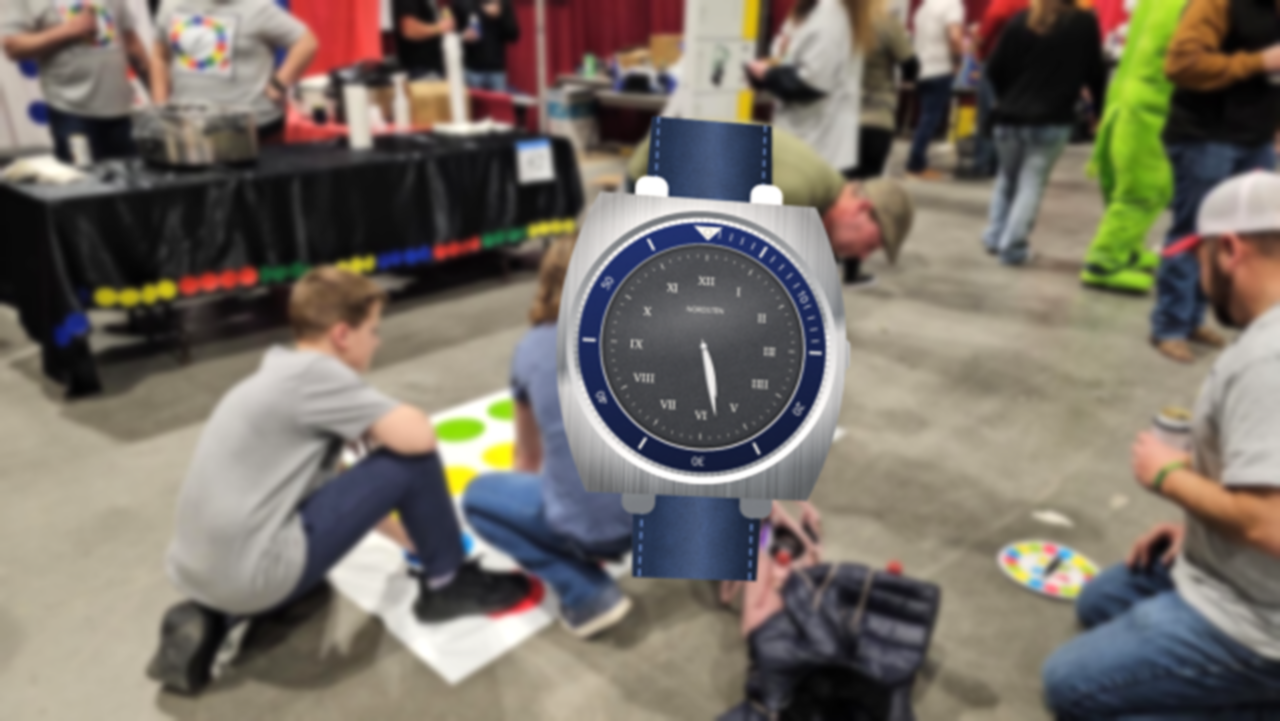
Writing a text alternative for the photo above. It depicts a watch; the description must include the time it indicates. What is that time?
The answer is 5:28
